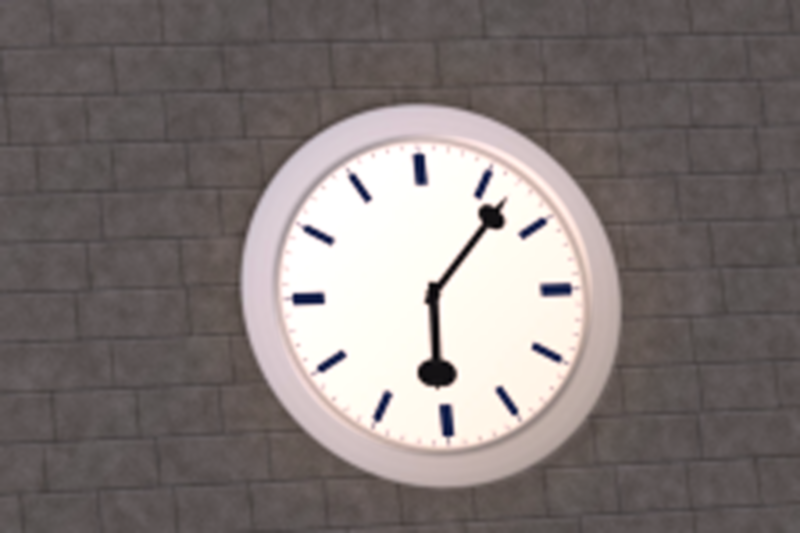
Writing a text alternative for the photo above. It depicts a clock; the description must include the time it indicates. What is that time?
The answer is 6:07
